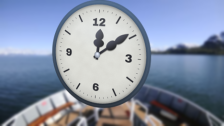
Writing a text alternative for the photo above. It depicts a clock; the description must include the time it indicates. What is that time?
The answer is 12:09
